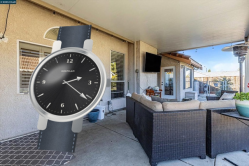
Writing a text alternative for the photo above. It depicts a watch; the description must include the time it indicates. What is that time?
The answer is 2:21
